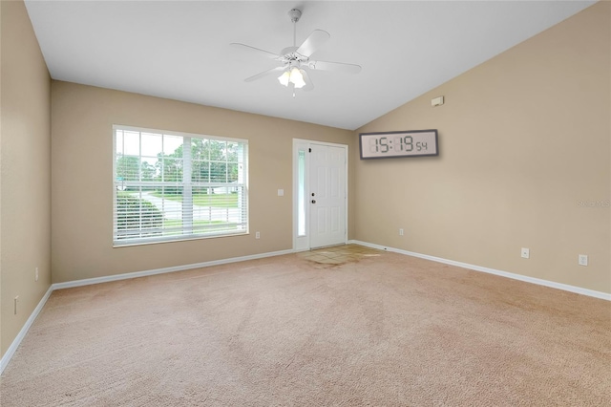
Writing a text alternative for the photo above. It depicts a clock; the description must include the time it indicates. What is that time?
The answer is 15:19:54
